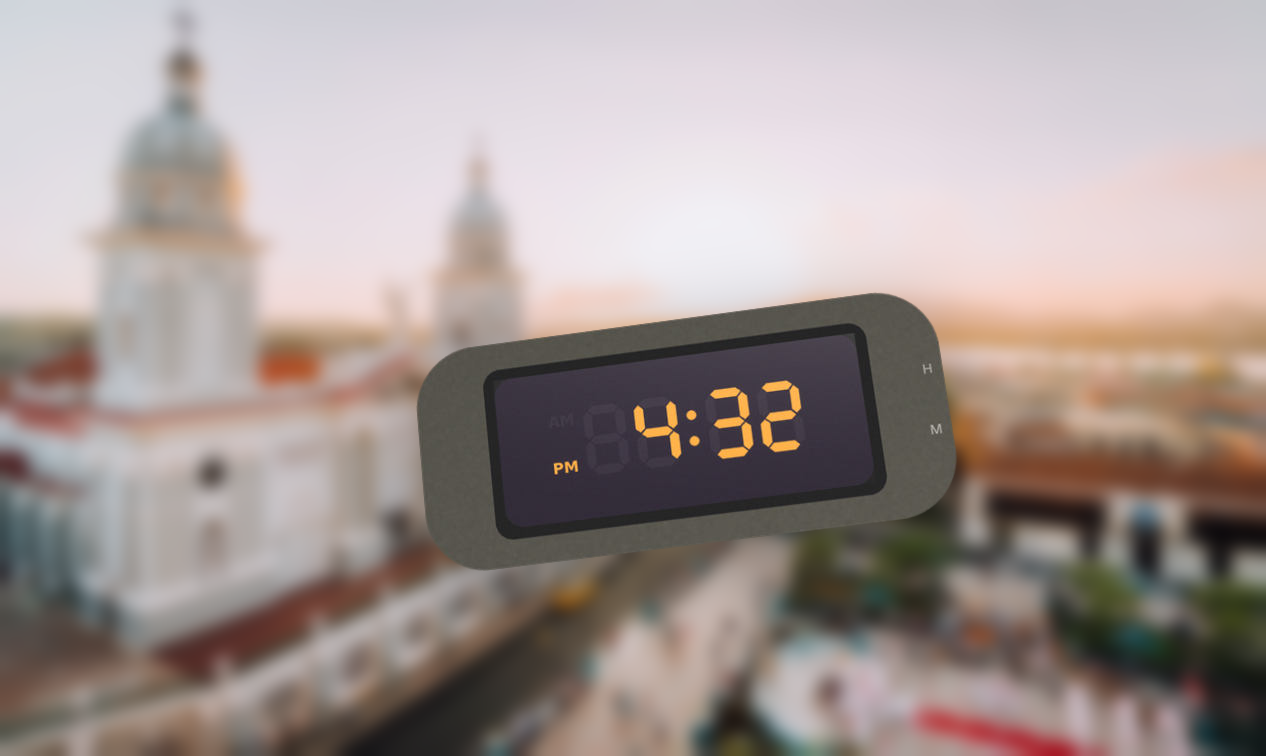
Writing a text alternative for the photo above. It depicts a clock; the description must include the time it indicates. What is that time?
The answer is 4:32
